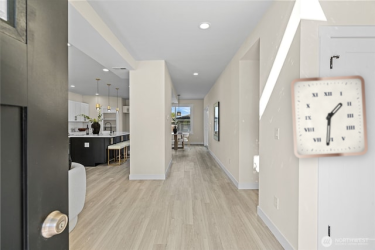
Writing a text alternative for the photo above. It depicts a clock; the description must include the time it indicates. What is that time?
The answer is 1:31
